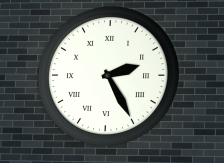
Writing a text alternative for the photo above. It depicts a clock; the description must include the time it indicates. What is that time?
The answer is 2:25
